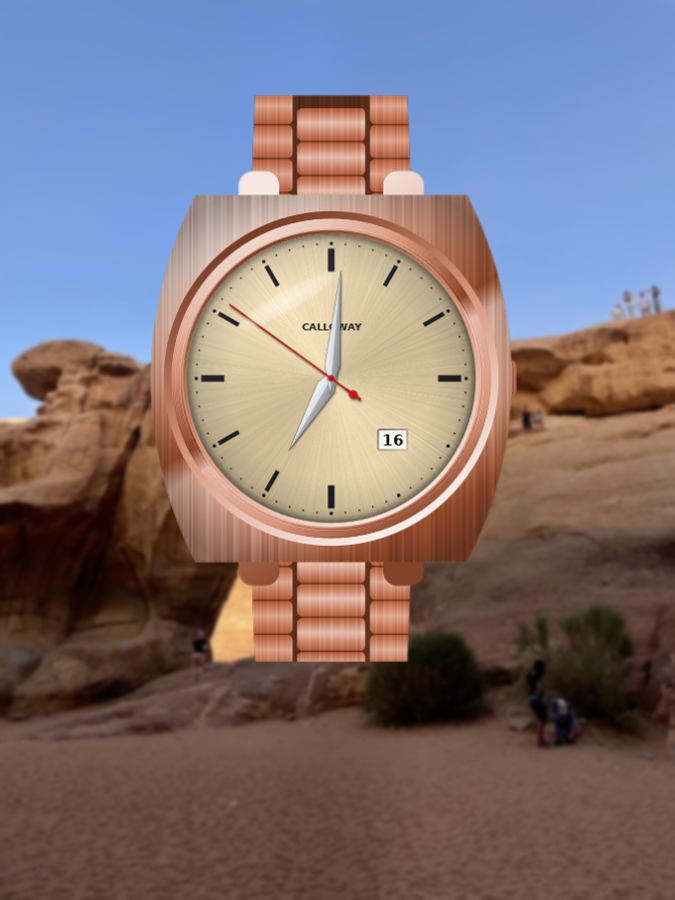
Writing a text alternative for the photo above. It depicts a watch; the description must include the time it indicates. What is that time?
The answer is 7:00:51
